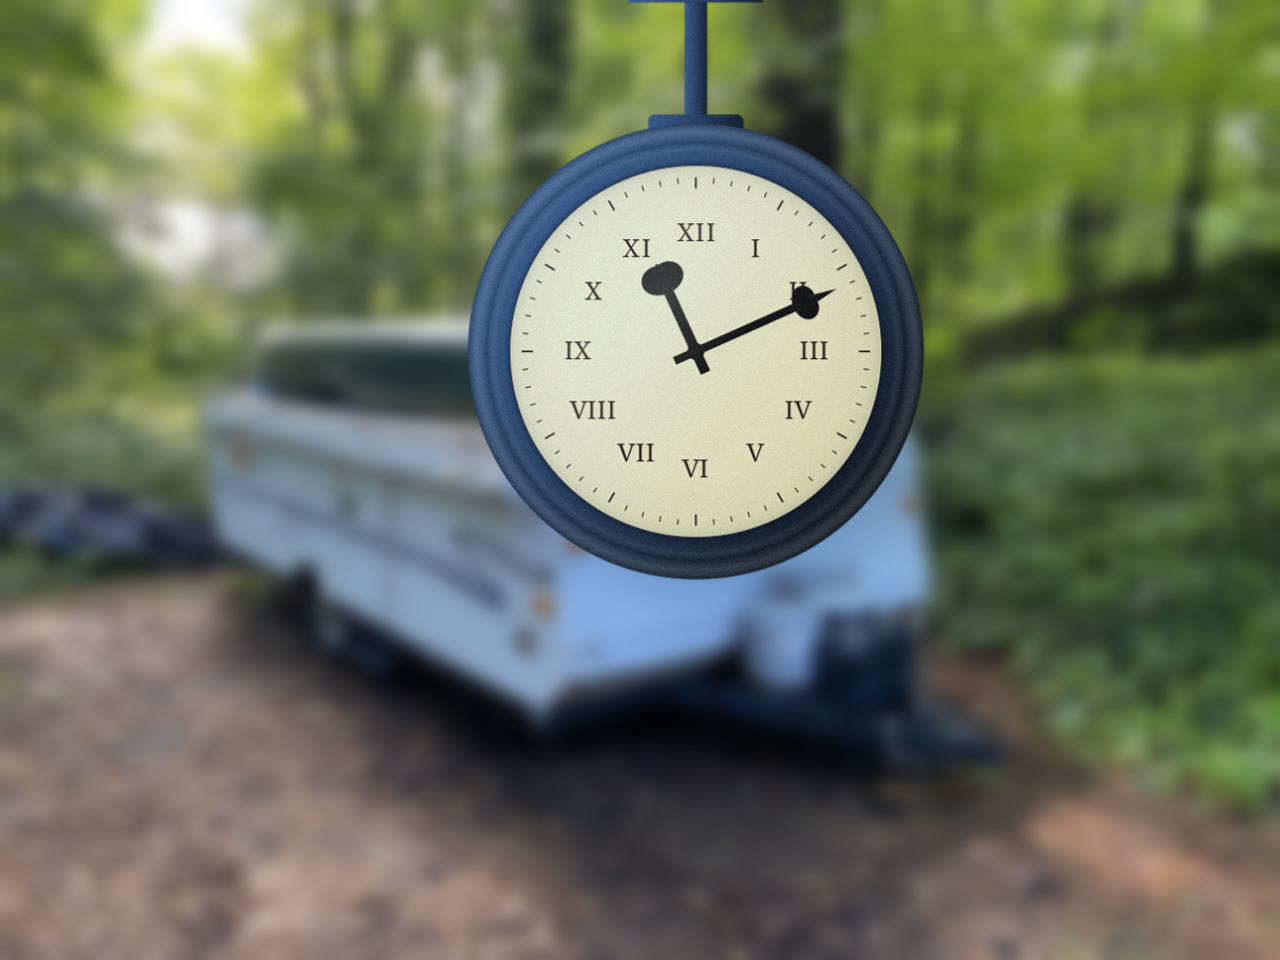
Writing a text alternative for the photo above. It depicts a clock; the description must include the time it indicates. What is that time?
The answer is 11:11
